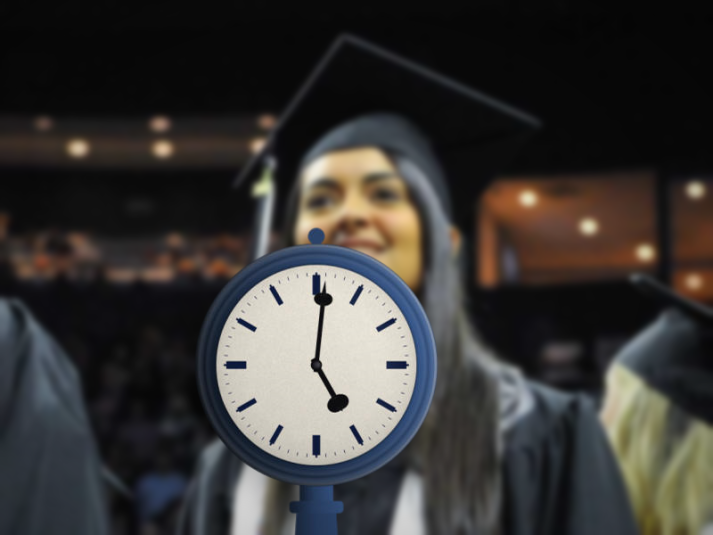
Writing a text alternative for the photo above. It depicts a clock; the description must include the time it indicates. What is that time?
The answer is 5:01
